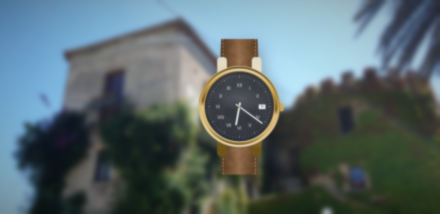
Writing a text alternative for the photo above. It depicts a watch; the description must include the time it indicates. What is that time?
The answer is 6:21
